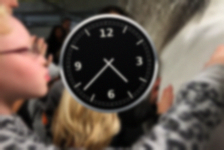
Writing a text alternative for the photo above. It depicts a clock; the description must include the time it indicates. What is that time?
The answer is 4:38
